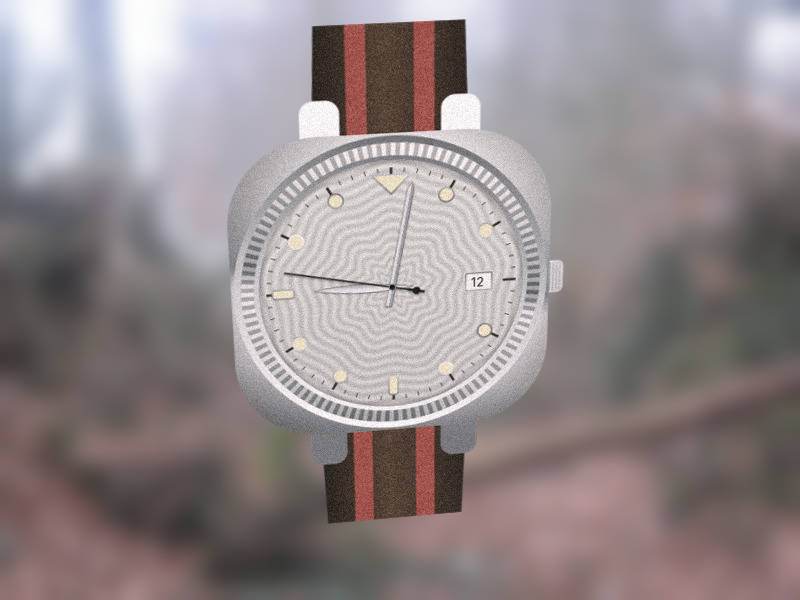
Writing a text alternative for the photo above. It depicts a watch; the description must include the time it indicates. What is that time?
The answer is 9:01:47
